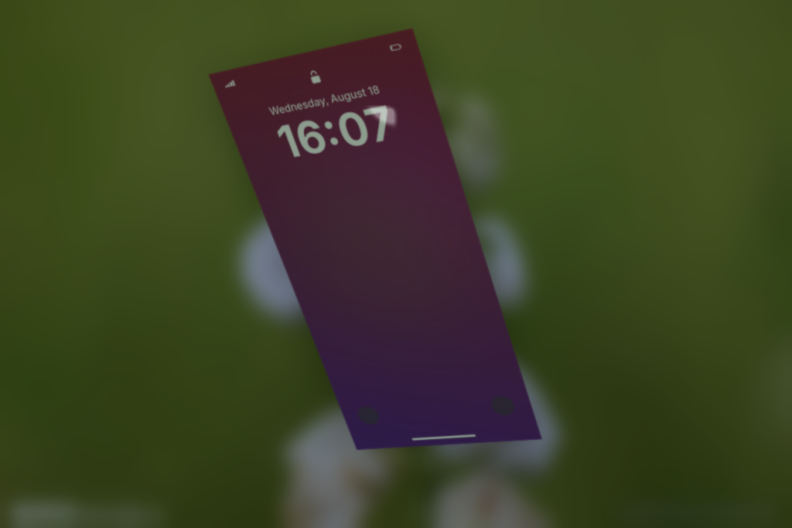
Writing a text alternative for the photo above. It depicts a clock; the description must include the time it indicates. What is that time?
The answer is 16:07
